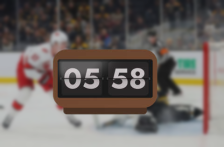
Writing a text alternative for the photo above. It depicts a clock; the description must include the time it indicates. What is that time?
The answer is 5:58
